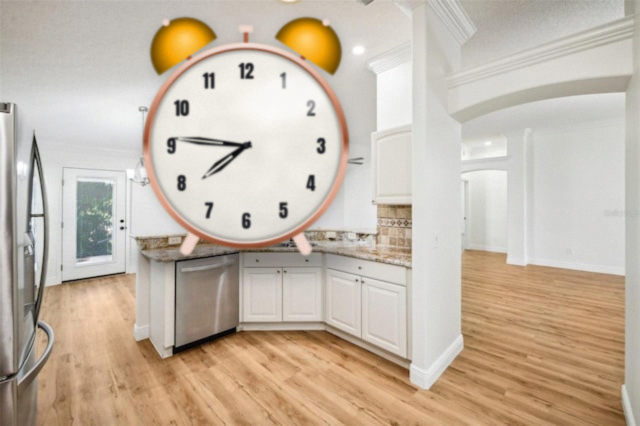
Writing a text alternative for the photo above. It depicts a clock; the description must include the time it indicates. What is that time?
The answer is 7:46
